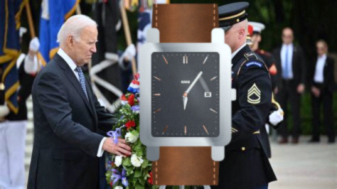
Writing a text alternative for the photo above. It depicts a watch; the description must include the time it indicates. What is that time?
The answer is 6:06
